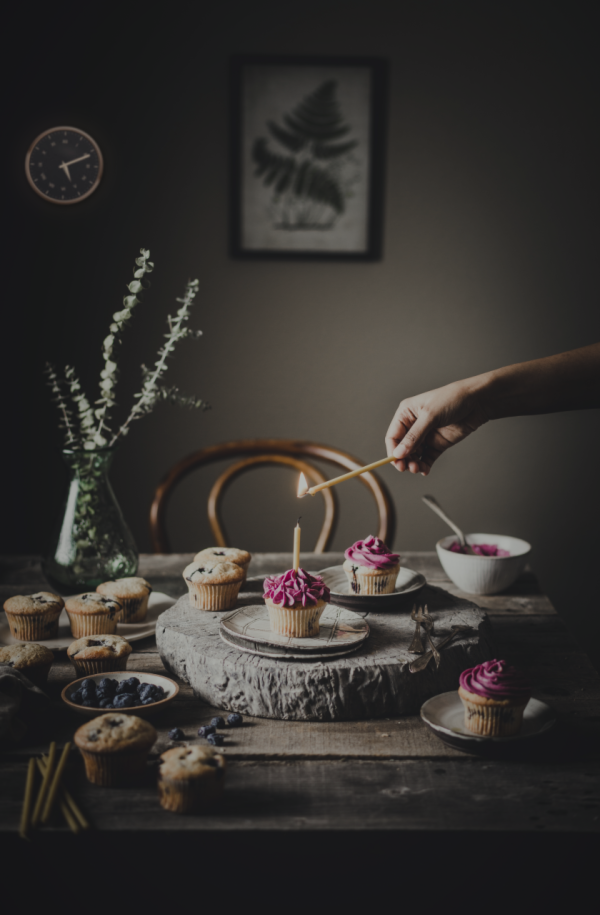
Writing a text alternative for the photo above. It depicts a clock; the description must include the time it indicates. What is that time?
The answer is 5:11
